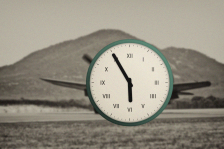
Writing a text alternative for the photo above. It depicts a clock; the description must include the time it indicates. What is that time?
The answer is 5:55
